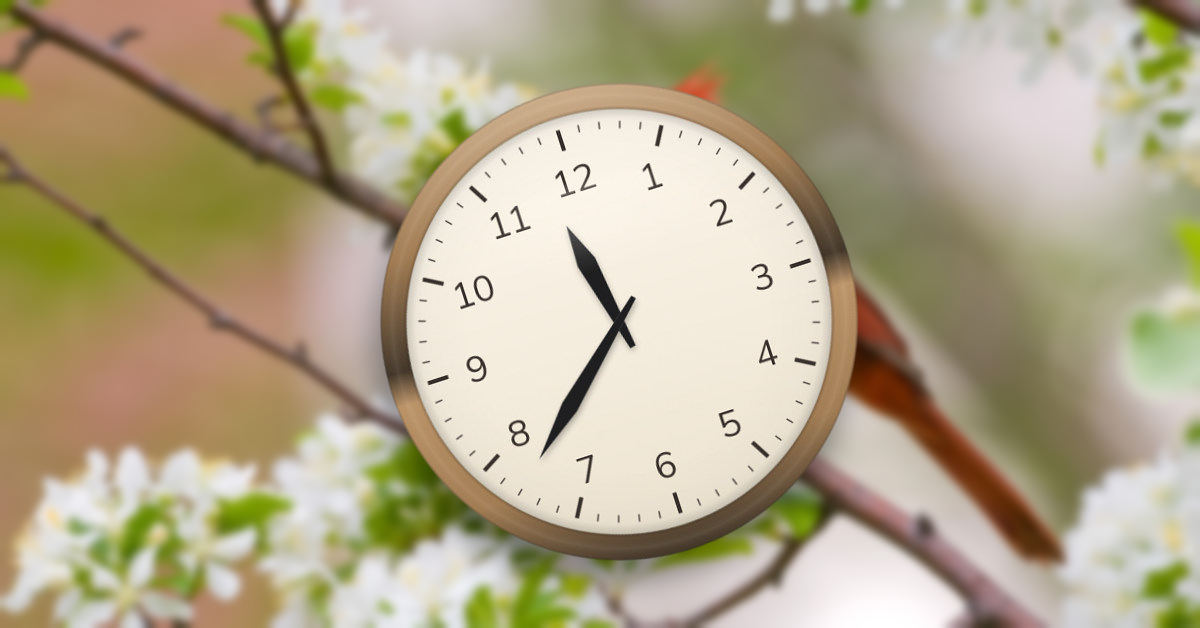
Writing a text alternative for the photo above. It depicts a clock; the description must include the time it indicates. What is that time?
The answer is 11:38
